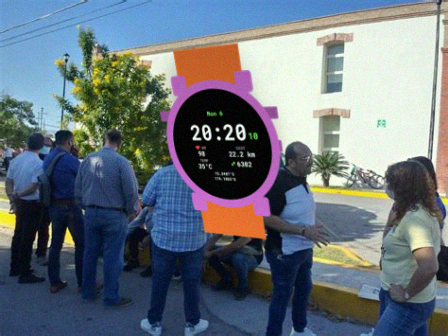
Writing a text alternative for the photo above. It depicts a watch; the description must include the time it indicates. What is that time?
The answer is 20:20:10
